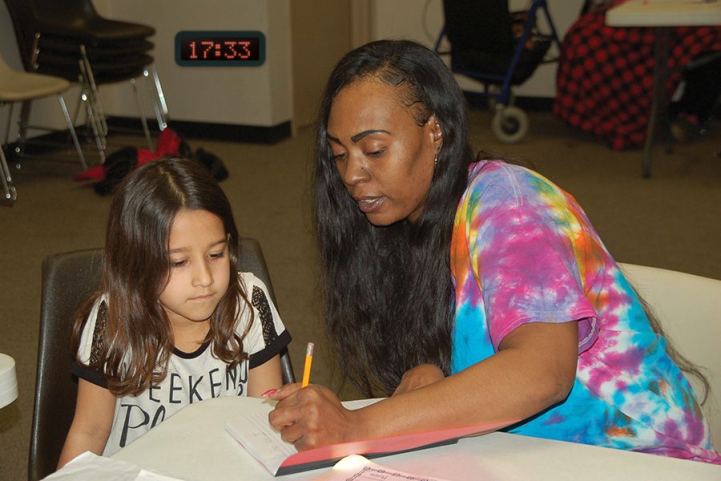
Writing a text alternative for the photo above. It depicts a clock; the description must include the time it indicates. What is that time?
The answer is 17:33
